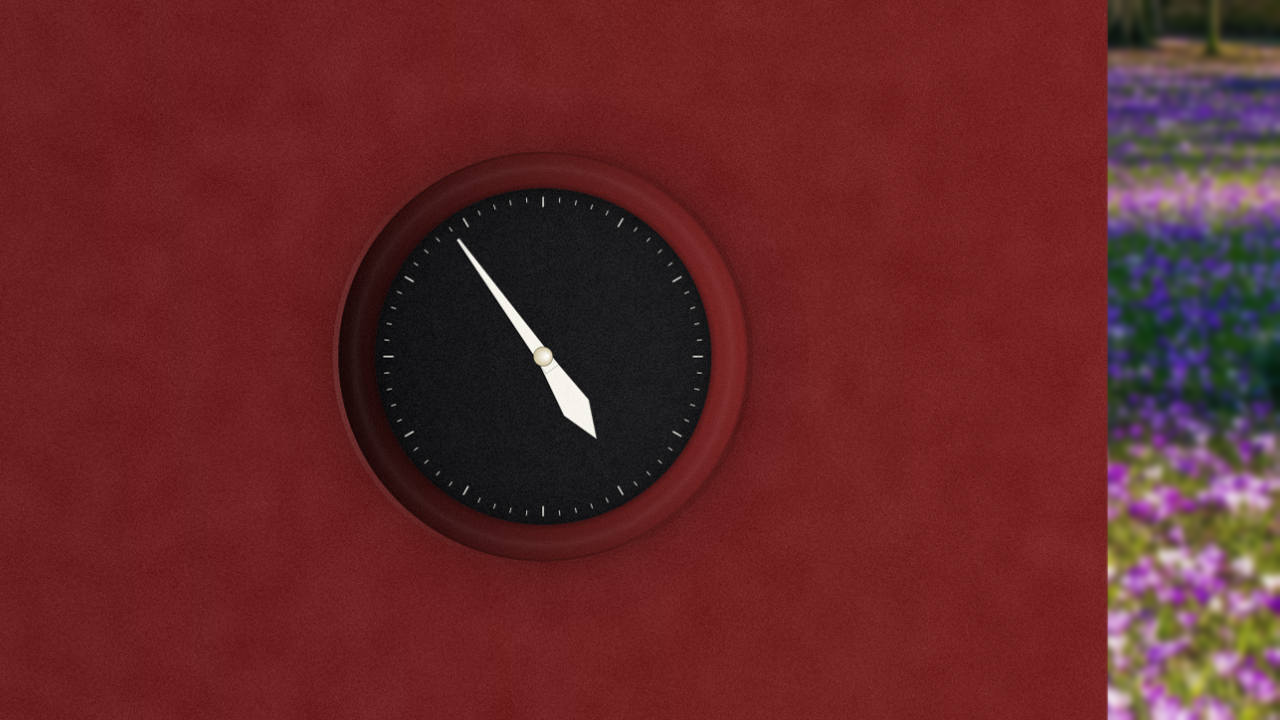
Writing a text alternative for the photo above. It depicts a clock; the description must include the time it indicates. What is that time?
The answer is 4:54
